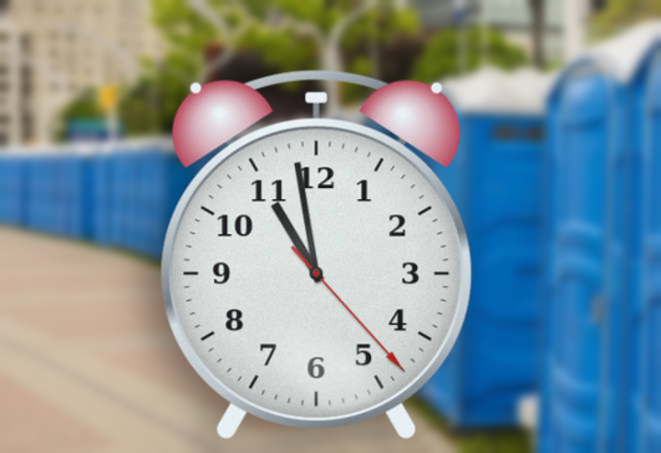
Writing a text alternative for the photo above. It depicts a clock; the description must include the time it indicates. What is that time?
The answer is 10:58:23
